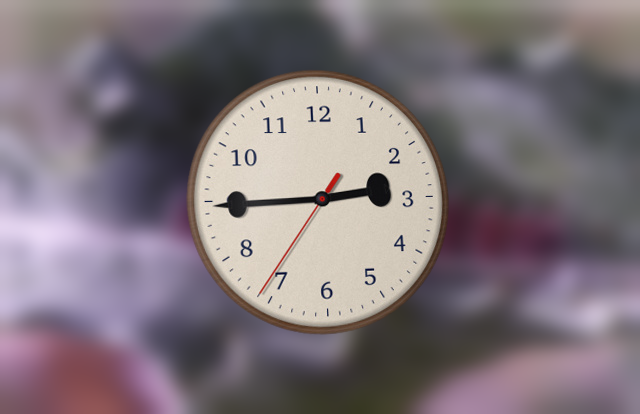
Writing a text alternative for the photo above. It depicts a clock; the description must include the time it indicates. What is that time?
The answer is 2:44:36
